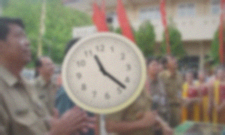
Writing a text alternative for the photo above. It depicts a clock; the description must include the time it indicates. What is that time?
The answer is 11:23
